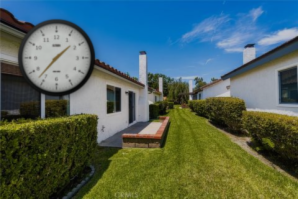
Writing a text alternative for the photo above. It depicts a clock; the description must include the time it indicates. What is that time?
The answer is 1:37
